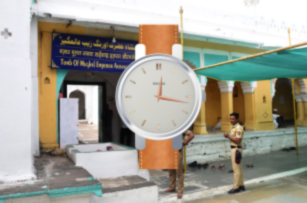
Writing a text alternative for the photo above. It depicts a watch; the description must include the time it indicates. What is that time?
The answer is 12:17
